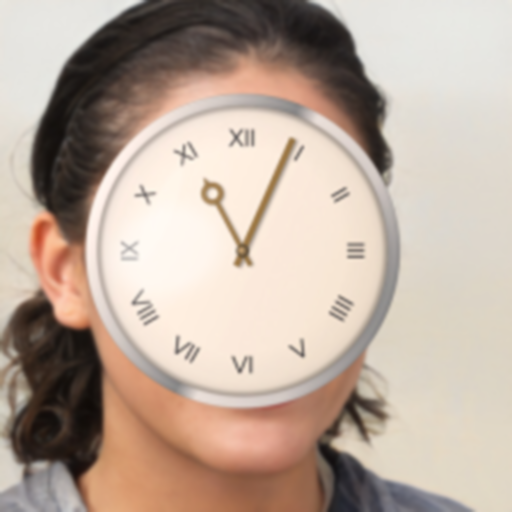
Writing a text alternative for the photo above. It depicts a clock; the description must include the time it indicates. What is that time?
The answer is 11:04
